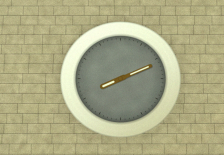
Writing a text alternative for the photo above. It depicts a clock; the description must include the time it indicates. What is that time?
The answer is 8:11
